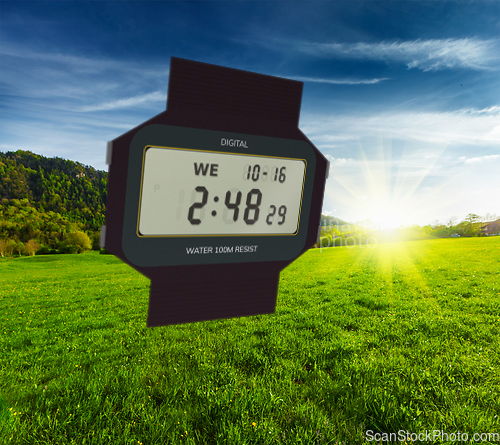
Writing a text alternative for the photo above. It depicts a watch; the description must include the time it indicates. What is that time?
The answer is 2:48:29
